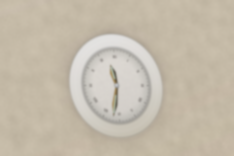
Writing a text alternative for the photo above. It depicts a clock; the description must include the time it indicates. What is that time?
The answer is 11:32
